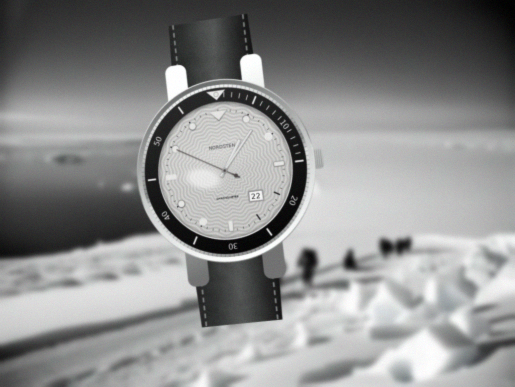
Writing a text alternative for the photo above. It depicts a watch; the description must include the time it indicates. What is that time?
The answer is 1:06:50
